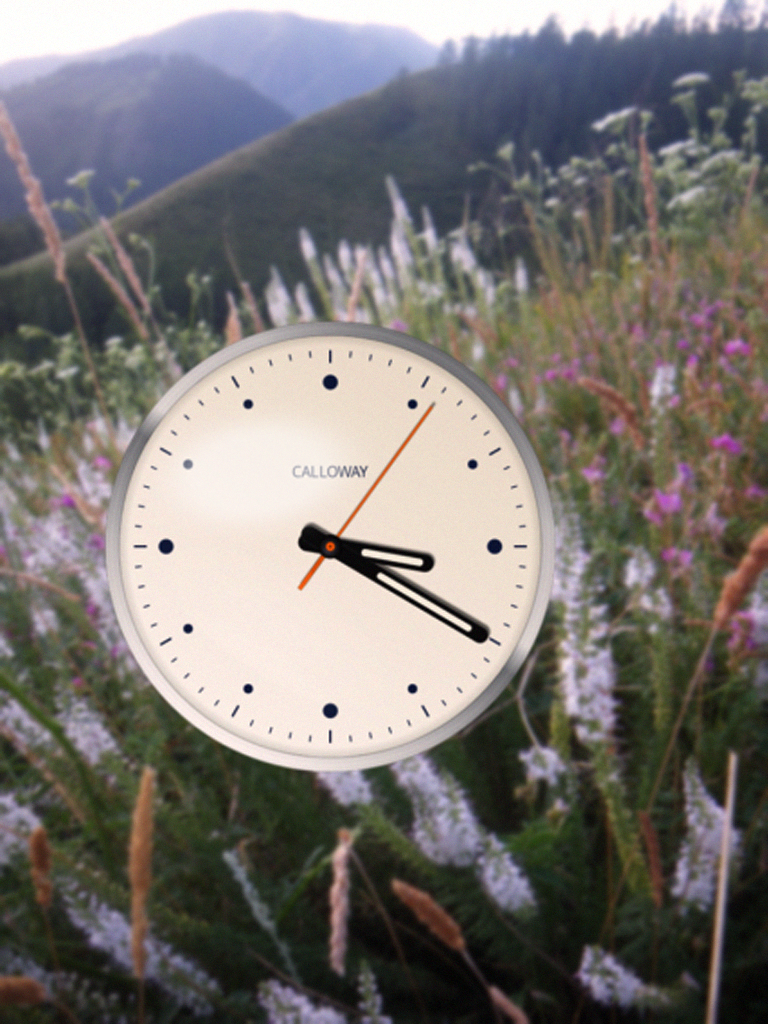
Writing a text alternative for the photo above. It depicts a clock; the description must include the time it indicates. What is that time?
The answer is 3:20:06
